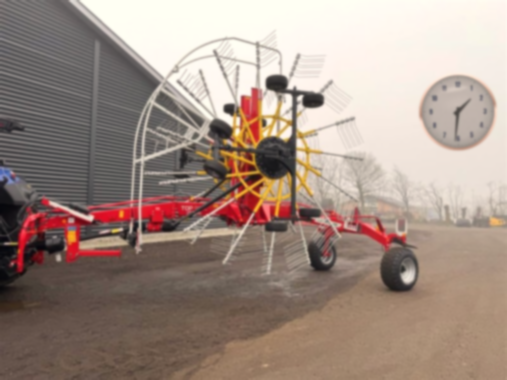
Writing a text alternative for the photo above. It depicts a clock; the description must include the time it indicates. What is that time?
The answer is 1:31
